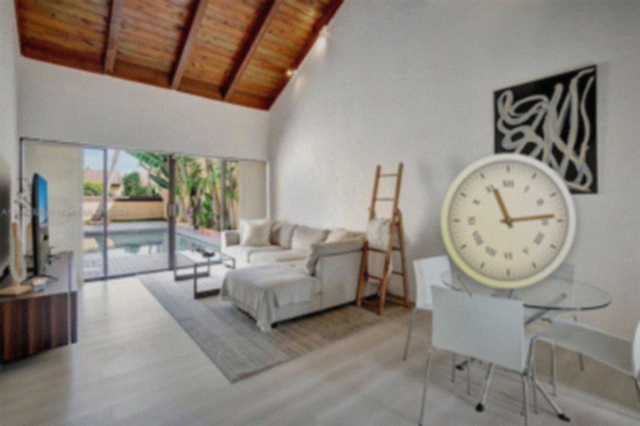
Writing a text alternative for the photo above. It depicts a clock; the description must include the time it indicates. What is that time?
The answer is 11:14
